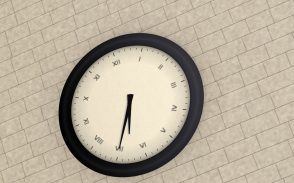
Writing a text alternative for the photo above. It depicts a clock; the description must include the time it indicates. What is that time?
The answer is 6:35
